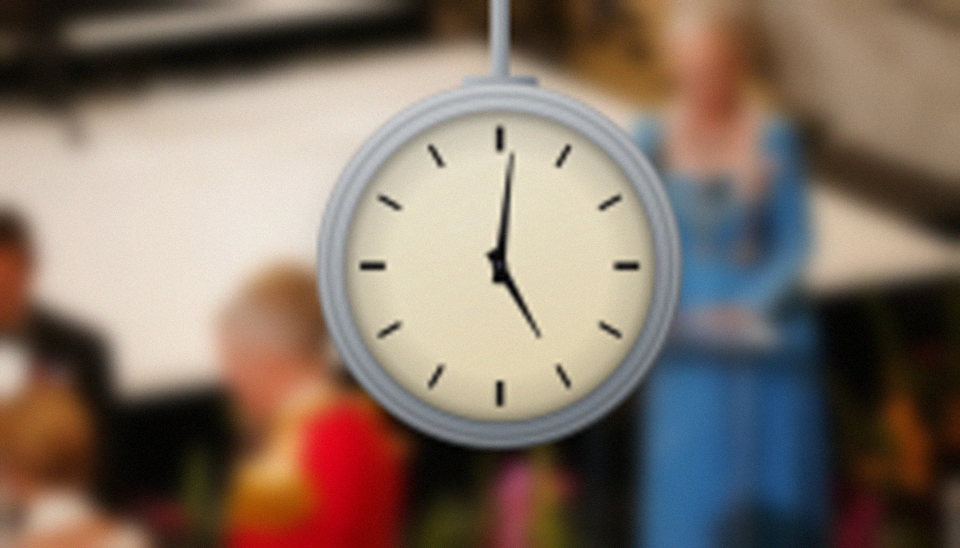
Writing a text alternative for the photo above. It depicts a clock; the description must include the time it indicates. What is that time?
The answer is 5:01
